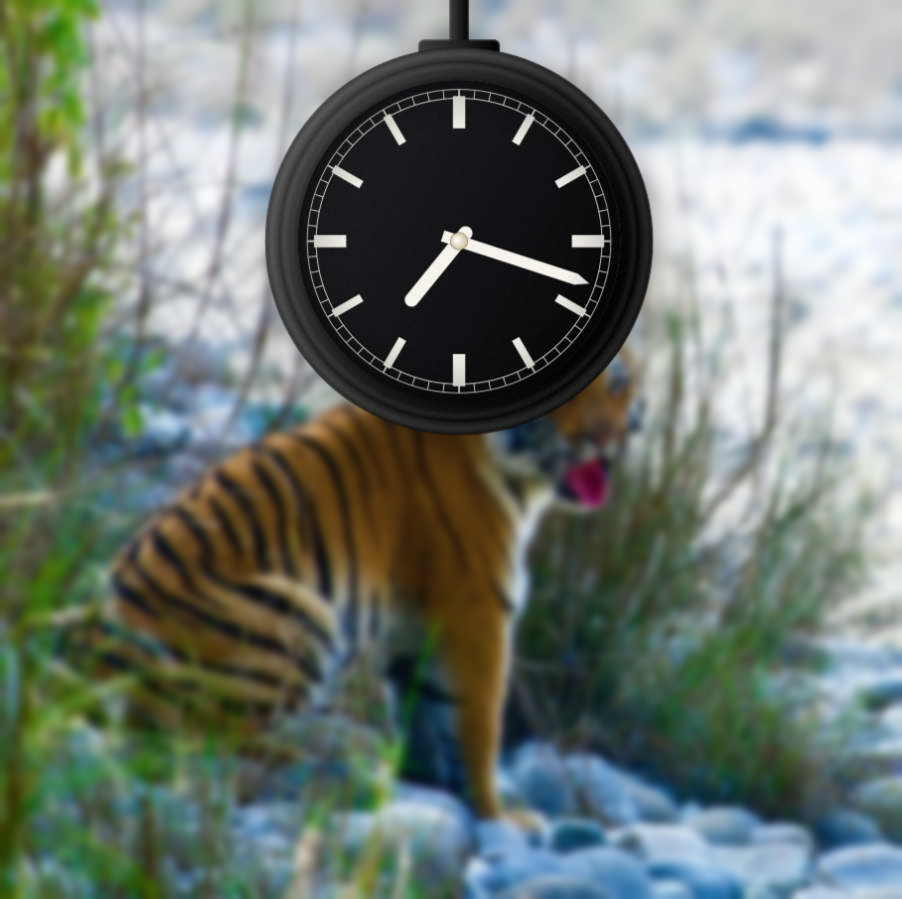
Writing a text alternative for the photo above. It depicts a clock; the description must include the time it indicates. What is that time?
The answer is 7:18
